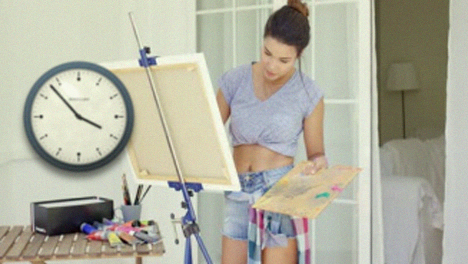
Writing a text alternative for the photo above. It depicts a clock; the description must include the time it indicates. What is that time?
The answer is 3:53
